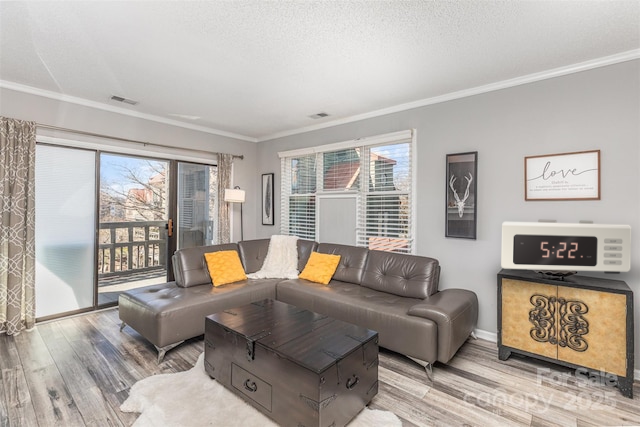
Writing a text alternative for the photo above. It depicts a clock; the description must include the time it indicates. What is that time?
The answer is 5:22
